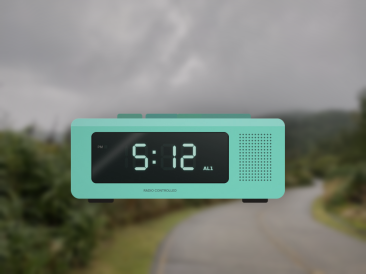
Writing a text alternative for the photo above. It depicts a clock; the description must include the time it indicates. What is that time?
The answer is 5:12
